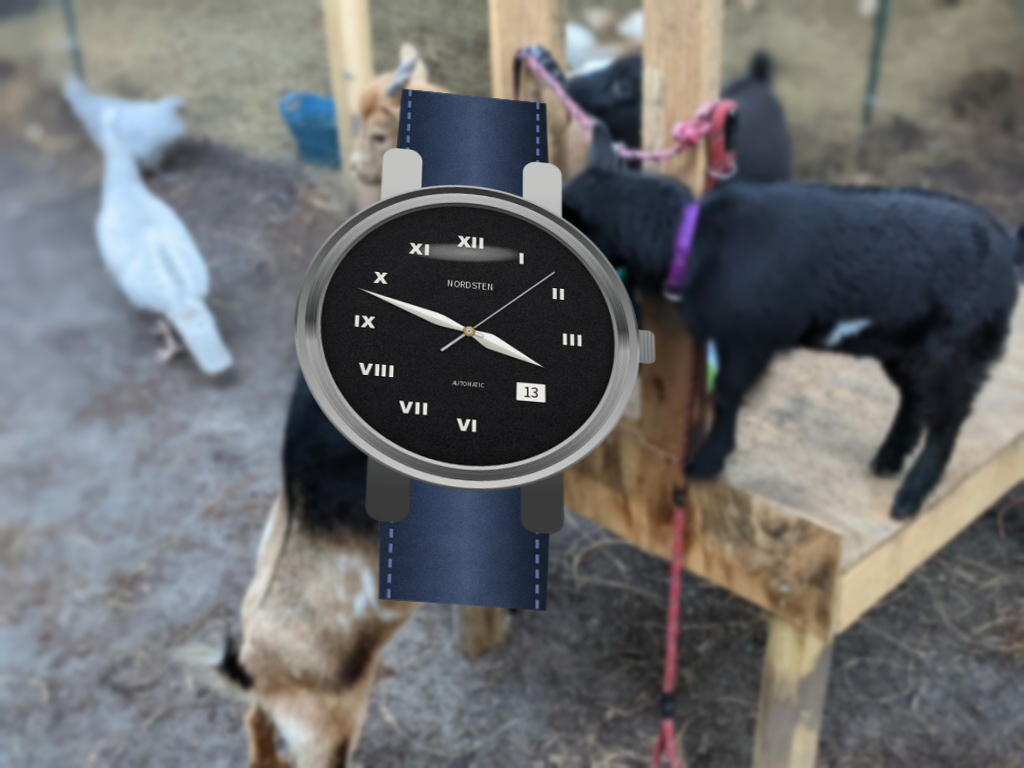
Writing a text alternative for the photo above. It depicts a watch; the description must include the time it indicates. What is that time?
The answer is 3:48:08
